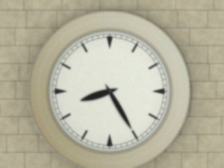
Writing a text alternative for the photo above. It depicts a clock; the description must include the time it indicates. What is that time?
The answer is 8:25
